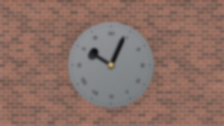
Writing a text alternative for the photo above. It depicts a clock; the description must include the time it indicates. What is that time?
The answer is 10:04
